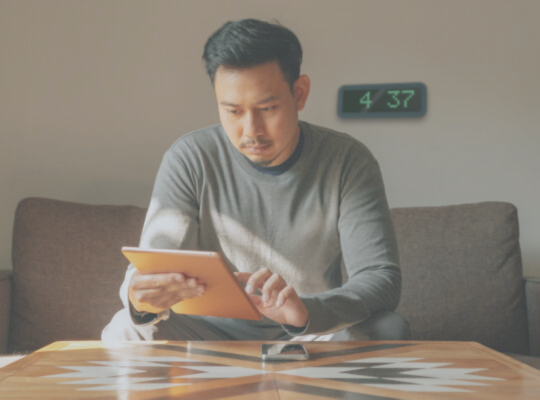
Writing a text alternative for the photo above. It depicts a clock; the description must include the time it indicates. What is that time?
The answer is 4:37
